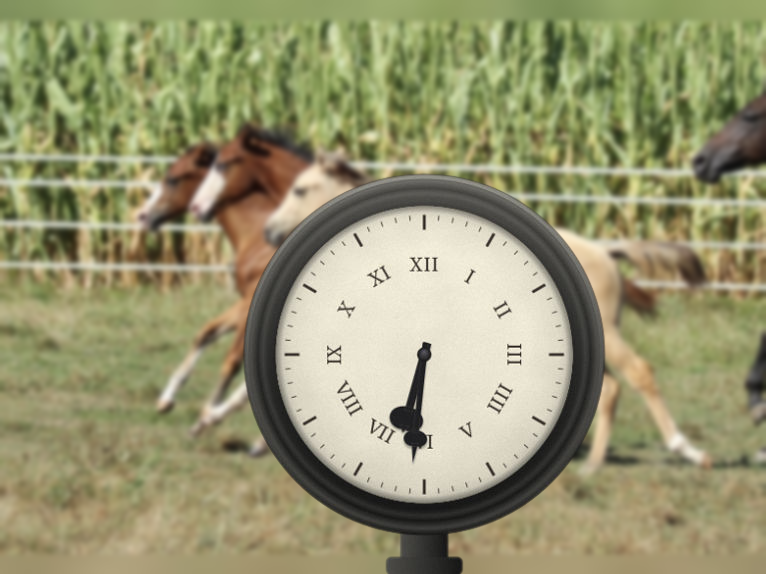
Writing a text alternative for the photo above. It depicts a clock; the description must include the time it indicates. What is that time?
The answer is 6:31
